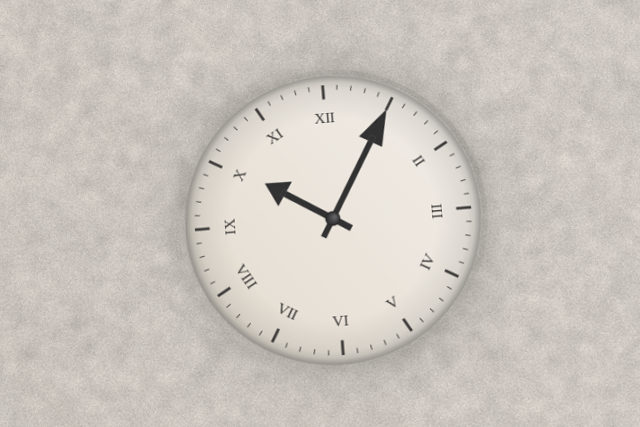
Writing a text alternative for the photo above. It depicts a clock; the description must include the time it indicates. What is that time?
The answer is 10:05
